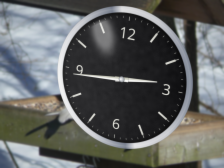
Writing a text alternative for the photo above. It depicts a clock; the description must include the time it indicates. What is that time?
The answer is 2:44
